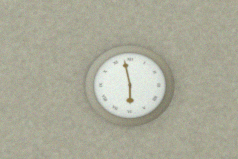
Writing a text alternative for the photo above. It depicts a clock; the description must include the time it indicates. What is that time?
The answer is 5:58
